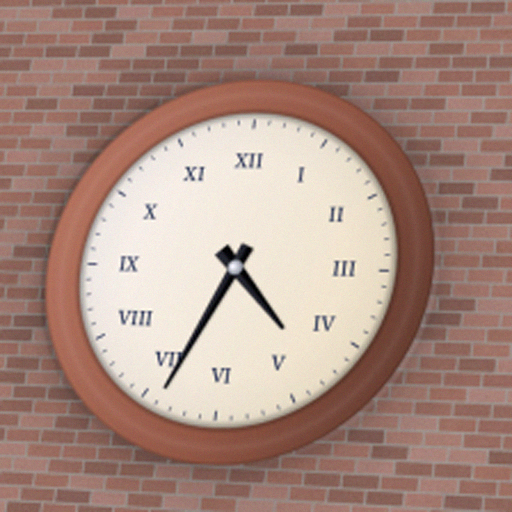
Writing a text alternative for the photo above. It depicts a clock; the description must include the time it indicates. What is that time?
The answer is 4:34
